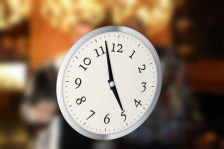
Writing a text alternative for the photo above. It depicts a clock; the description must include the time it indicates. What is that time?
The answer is 4:57
